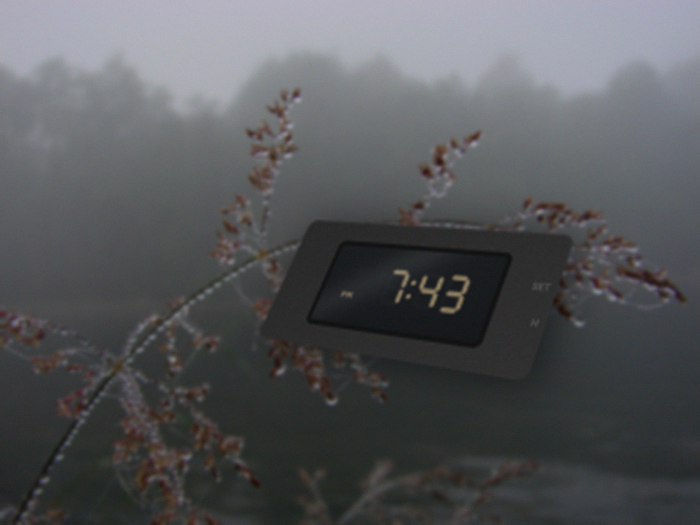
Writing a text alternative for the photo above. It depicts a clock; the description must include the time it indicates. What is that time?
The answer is 7:43
